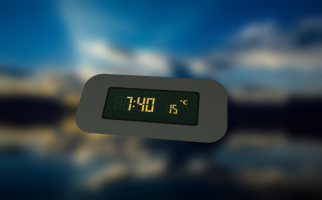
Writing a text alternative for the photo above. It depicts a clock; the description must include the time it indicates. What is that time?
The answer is 7:40
